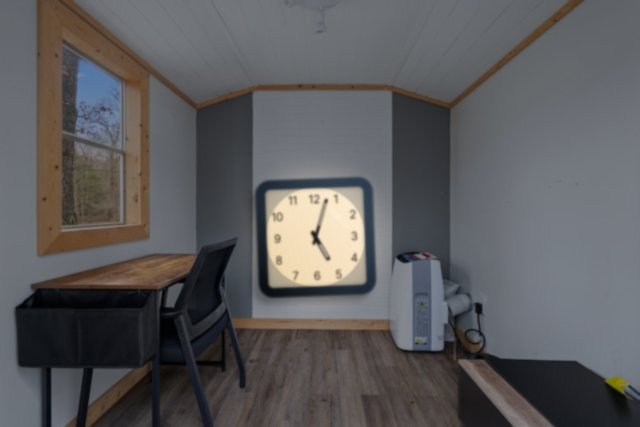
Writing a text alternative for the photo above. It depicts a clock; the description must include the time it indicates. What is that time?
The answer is 5:03
